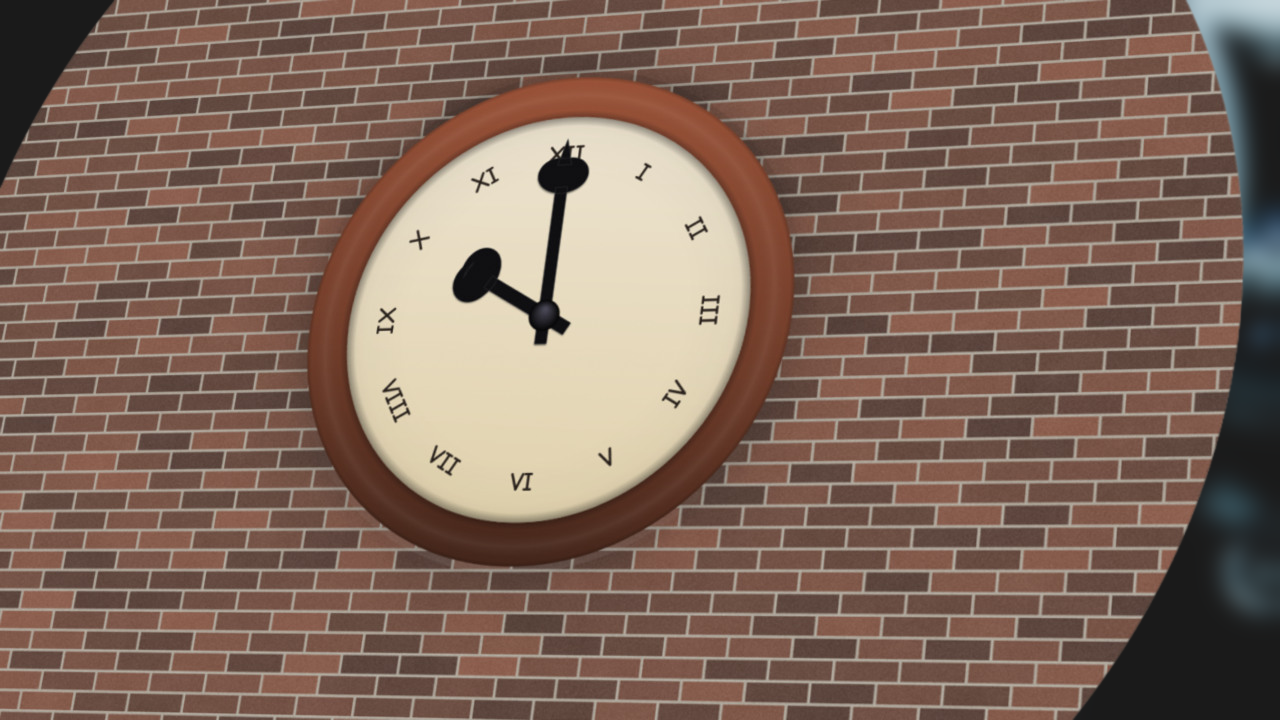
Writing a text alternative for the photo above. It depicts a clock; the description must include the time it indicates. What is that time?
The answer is 10:00
